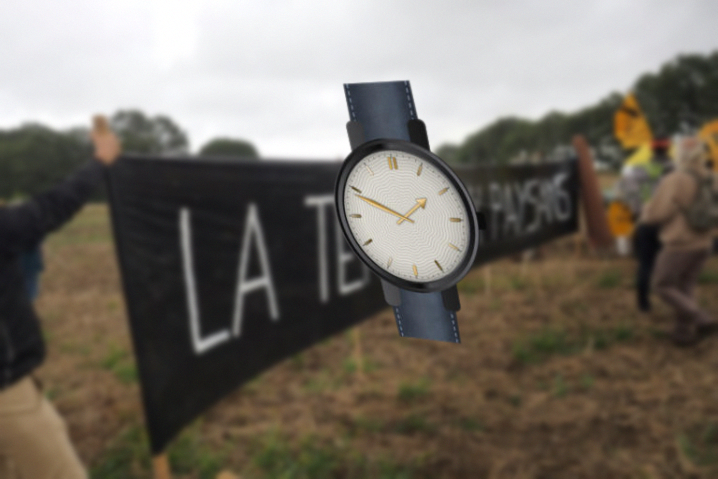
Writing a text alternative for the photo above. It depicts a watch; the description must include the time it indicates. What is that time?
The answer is 1:49
